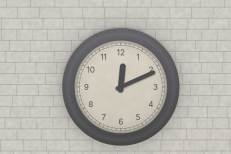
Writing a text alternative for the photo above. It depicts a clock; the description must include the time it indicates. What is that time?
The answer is 12:11
